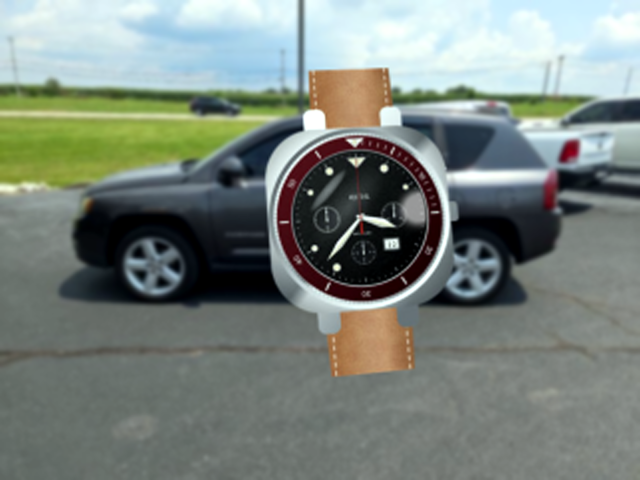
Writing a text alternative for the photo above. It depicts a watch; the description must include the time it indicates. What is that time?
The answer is 3:37
